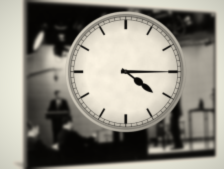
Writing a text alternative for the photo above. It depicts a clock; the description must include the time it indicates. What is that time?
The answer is 4:15
